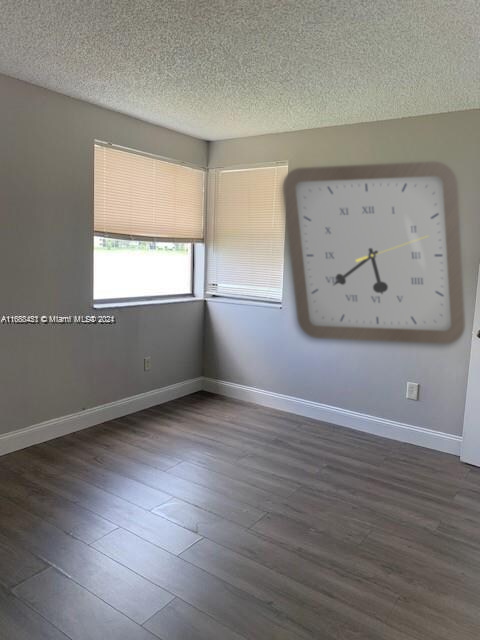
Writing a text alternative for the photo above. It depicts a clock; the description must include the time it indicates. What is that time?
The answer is 5:39:12
